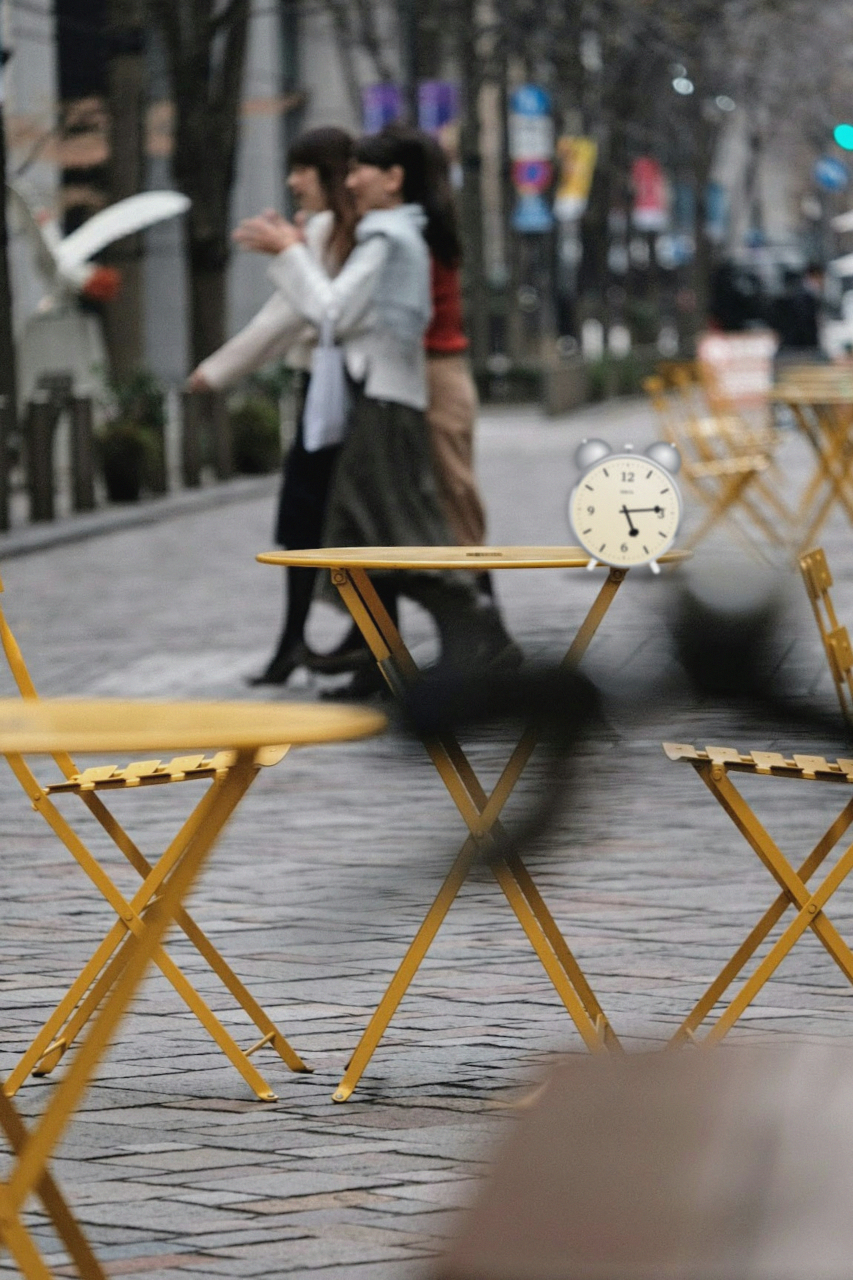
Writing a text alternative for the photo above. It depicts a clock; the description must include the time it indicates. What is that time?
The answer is 5:14
